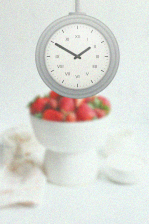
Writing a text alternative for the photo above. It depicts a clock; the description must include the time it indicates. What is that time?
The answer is 1:50
